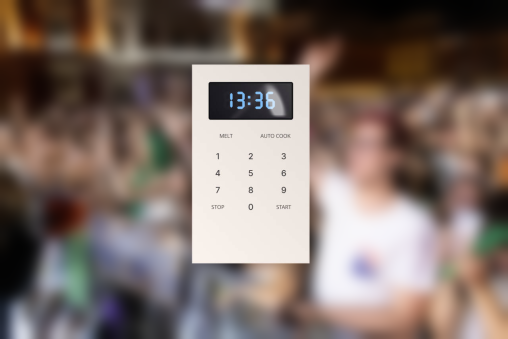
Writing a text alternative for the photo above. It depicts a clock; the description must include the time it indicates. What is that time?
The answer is 13:36
